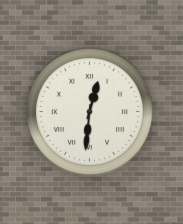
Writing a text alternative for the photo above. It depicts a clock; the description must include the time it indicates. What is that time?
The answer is 12:31
